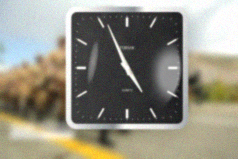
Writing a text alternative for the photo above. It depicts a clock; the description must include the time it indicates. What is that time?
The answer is 4:56
